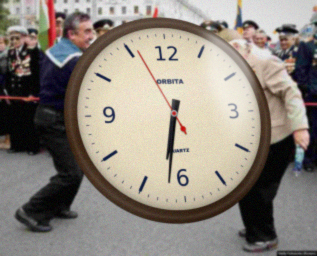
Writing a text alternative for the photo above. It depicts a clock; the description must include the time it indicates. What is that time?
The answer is 6:31:56
